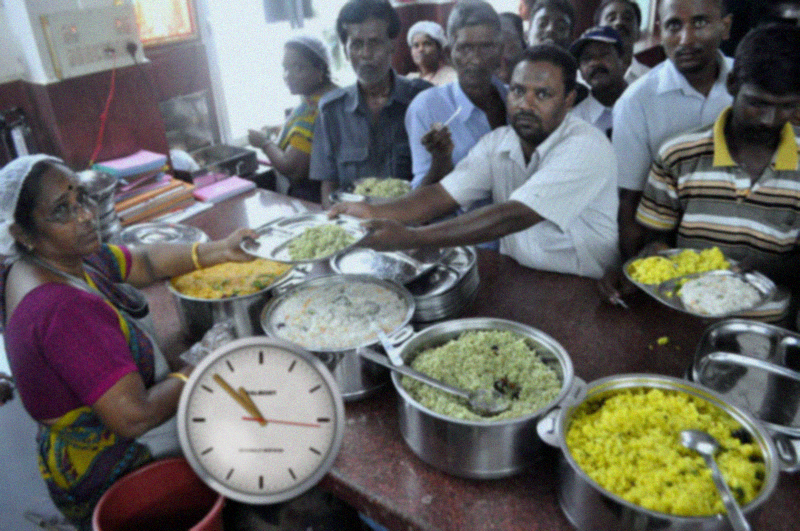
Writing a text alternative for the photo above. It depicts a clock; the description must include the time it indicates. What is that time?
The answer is 10:52:16
